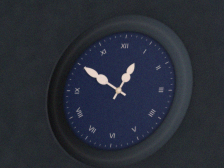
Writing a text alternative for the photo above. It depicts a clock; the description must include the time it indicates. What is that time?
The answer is 12:50
